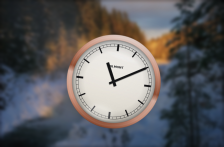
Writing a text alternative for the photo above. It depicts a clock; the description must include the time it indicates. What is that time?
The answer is 11:10
